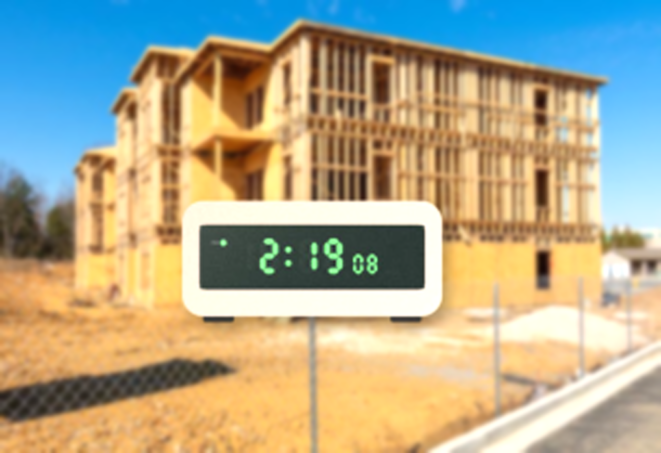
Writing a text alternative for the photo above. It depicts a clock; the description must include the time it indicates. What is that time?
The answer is 2:19:08
